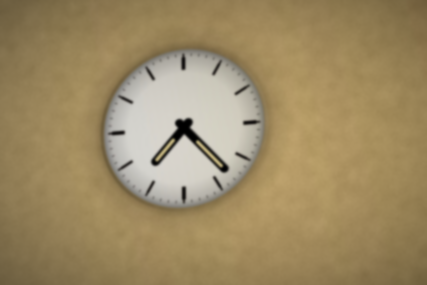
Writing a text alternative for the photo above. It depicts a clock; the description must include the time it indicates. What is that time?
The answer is 7:23
